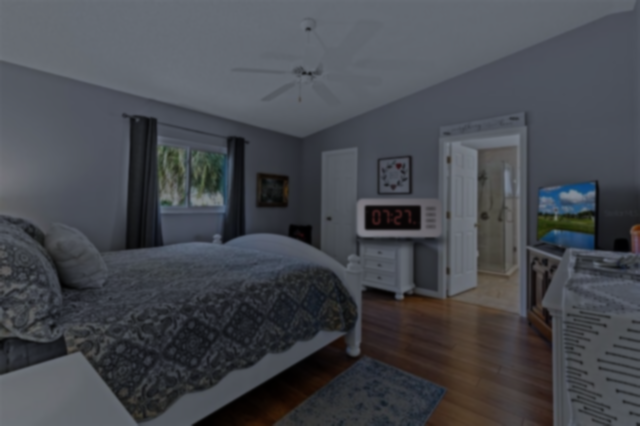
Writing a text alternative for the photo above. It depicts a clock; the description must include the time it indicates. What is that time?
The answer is 7:27
